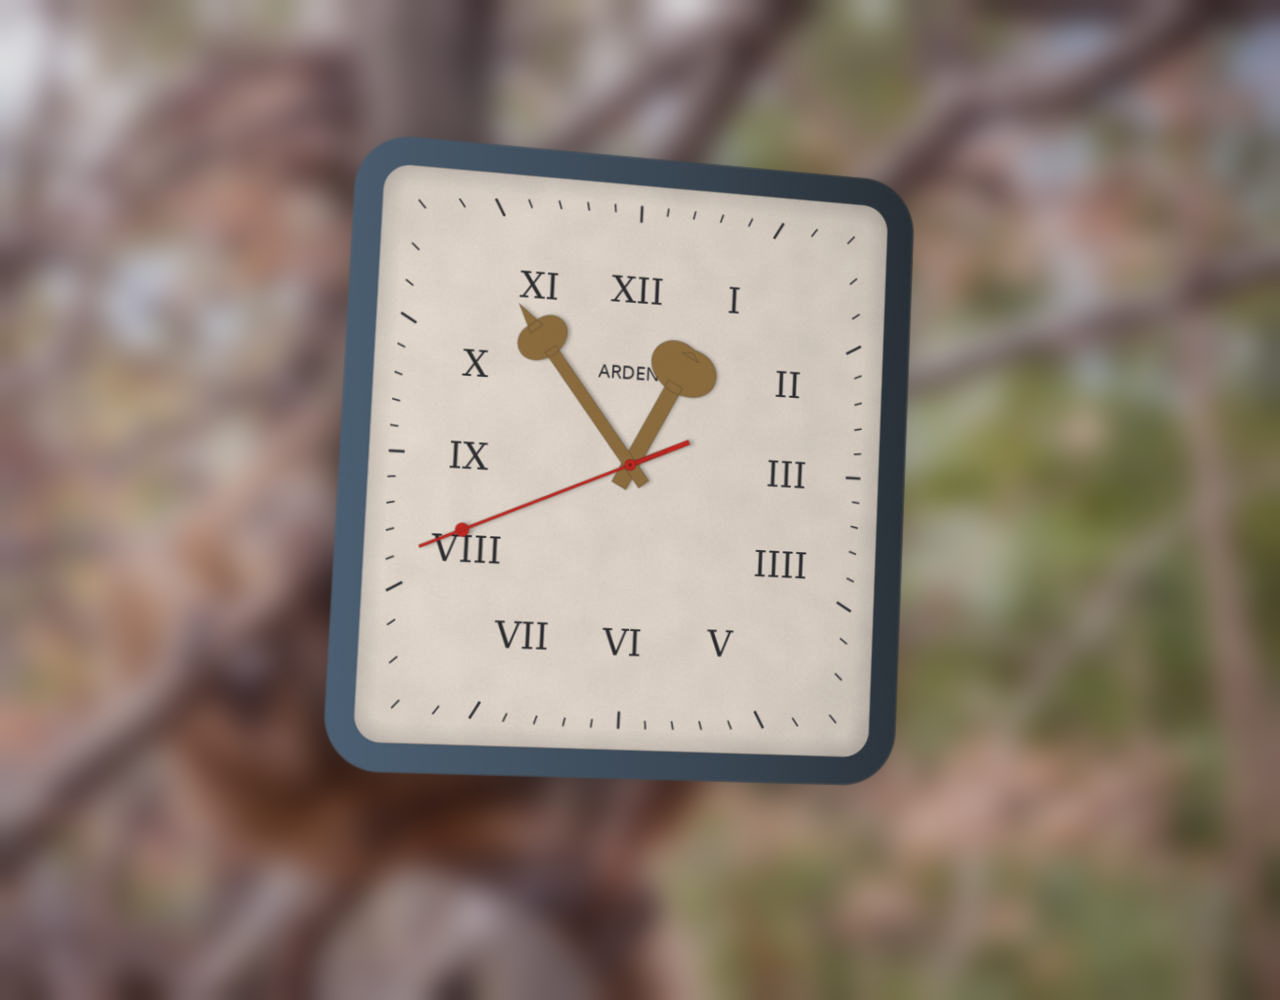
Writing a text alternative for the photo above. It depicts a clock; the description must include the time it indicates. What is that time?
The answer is 12:53:41
